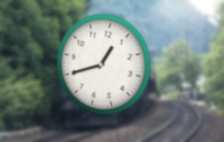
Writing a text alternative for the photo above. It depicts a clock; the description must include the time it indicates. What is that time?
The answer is 12:40
